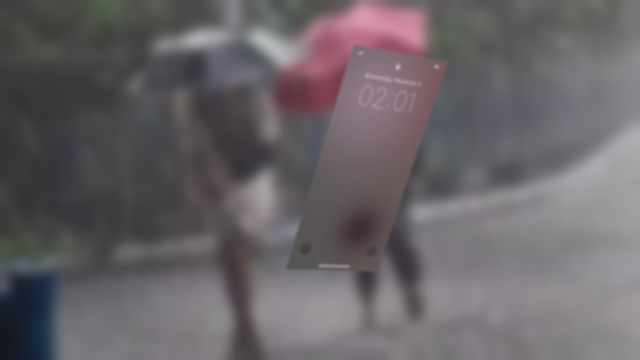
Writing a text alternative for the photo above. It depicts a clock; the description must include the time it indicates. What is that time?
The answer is 2:01
